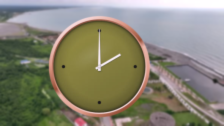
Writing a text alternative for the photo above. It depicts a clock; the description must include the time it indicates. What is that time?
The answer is 2:00
